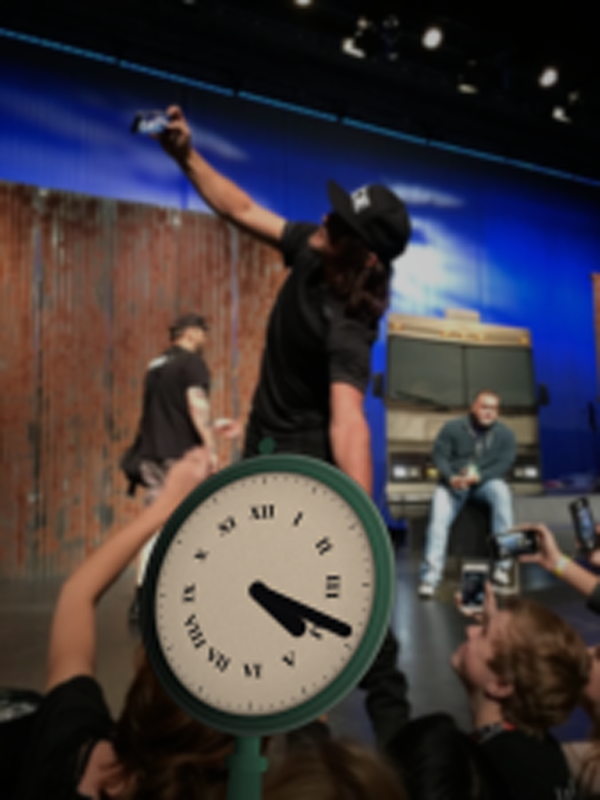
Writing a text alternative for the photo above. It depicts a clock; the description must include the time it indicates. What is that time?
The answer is 4:19
